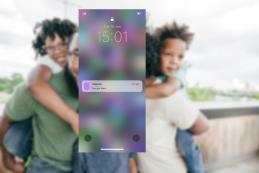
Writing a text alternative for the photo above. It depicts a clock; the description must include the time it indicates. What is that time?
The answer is 15:01
